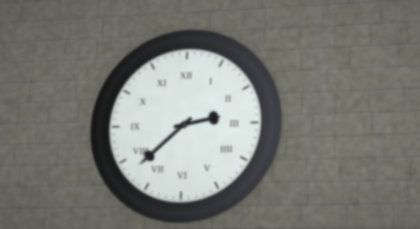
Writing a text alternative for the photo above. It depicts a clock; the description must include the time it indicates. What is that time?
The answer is 2:38
